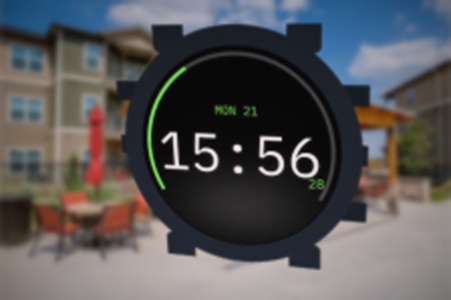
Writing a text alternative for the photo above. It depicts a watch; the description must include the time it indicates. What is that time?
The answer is 15:56
